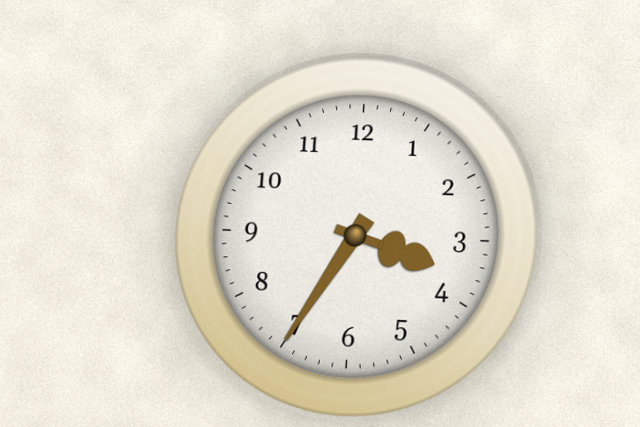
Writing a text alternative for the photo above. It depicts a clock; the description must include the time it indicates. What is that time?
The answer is 3:35
